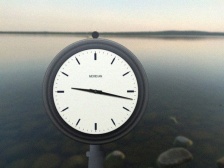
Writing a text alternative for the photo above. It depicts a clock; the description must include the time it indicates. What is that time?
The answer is 9:17
